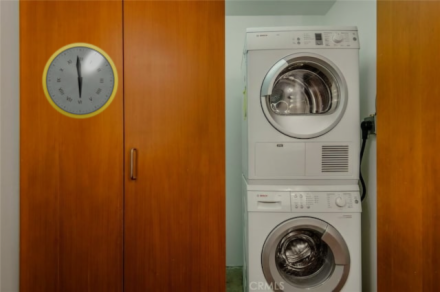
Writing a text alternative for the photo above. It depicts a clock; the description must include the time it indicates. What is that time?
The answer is 5:59
